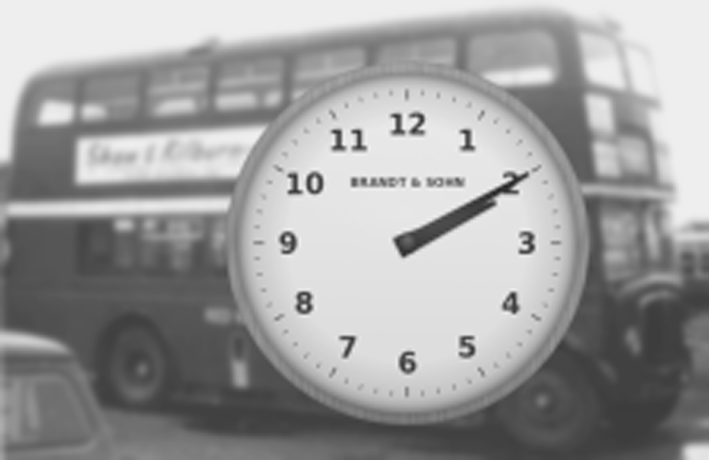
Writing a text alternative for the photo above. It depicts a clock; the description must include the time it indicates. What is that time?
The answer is 2:10
